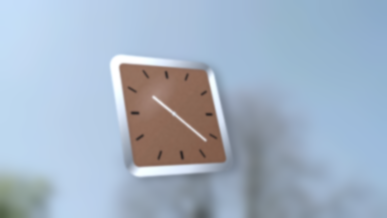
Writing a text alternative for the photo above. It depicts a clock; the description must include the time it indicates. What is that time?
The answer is 10:22
